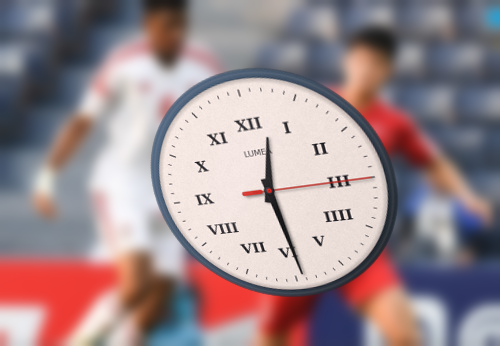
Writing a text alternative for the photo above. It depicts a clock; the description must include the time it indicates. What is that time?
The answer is 12:29:15
